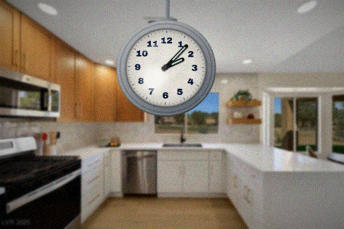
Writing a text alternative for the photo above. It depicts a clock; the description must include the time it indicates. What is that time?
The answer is 2:07
